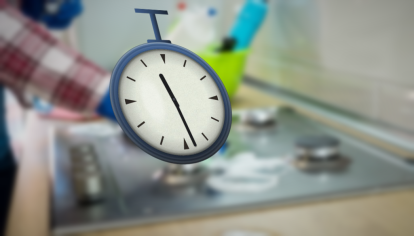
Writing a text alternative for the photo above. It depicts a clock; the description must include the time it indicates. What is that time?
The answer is 11:28
